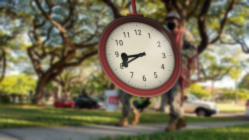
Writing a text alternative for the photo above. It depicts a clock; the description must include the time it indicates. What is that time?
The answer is 8:40
